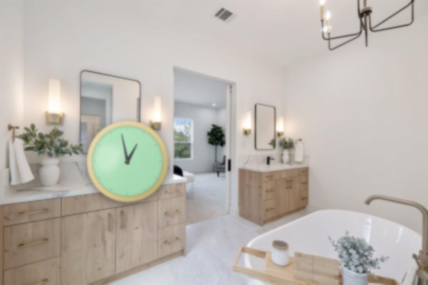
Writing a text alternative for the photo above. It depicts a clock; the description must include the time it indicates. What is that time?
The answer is 12:58
